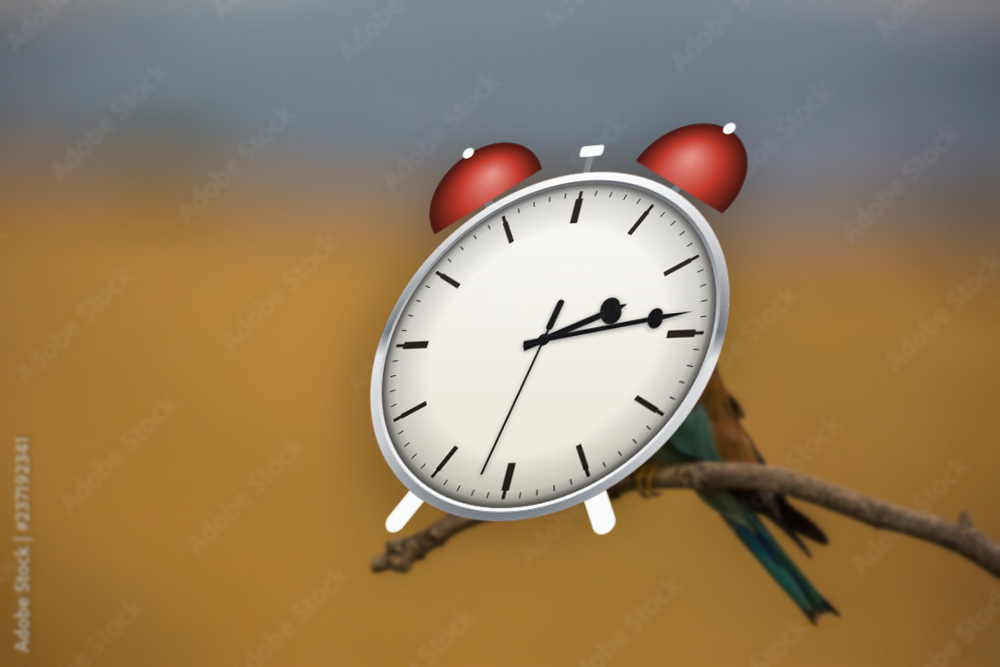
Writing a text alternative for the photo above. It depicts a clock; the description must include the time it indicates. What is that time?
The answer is 2:13:32
